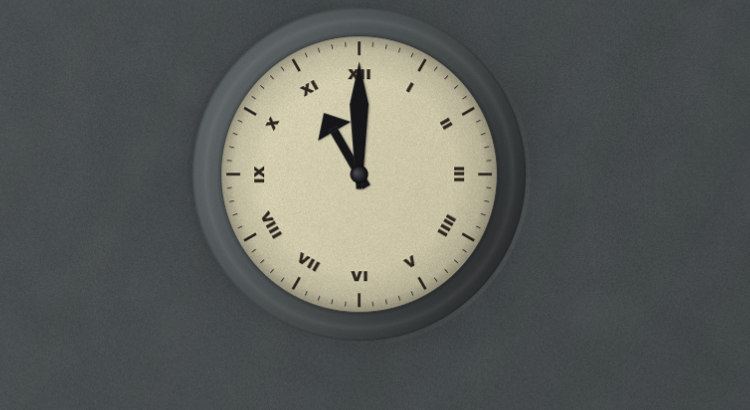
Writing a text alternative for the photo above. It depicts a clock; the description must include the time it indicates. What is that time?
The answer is 11:00
